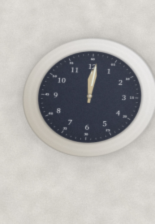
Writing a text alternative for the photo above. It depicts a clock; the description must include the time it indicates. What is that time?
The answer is 12:01
